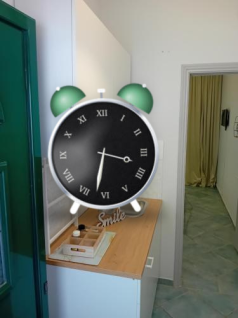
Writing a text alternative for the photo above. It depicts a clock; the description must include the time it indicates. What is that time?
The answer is 3:32
